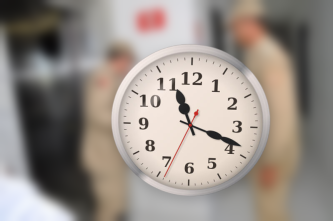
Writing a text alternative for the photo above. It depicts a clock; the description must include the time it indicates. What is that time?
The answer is 11:18:34
